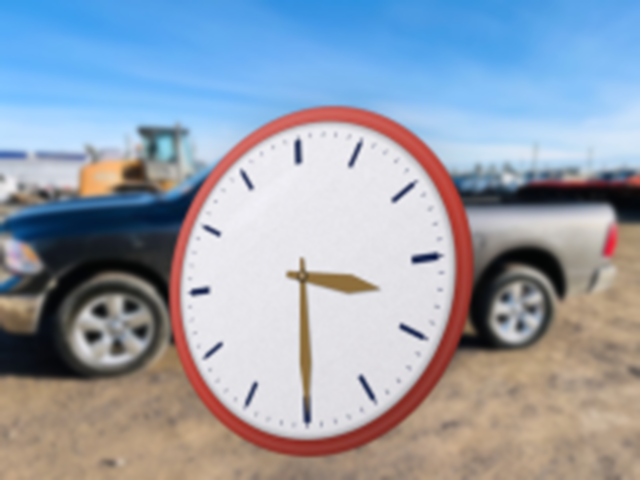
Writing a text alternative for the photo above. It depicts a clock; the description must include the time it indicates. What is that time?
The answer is 3:30
